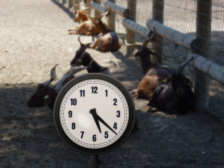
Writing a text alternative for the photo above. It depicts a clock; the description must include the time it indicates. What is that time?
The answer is 5:22
